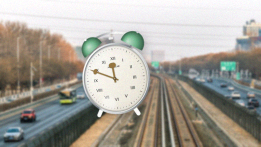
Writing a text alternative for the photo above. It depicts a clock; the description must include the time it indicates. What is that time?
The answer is 11:49
